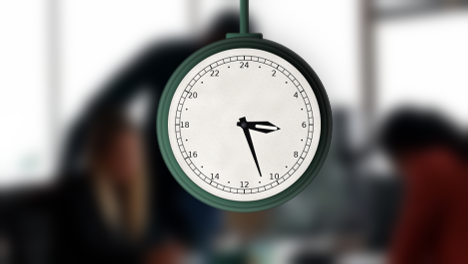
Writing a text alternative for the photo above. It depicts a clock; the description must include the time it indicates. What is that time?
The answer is 6:27
